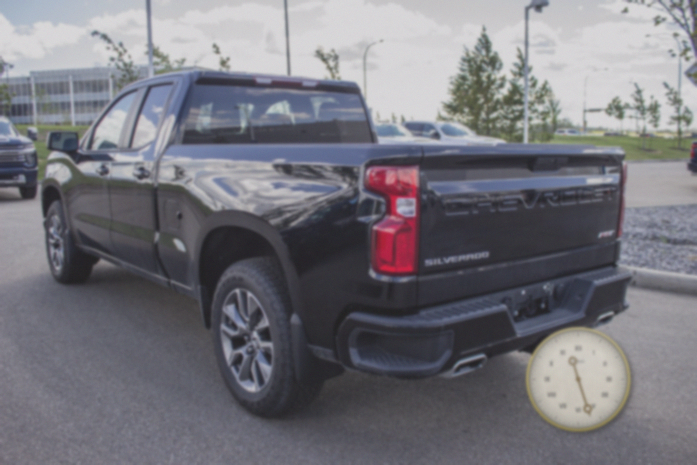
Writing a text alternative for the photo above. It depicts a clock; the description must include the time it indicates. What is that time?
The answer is 11:27
